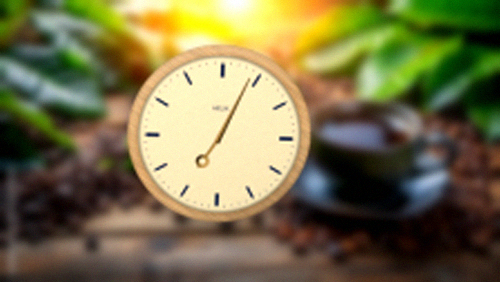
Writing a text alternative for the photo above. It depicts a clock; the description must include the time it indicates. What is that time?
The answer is 7:04
